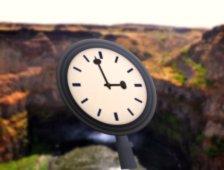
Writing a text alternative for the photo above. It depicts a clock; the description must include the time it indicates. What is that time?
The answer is 2:58
